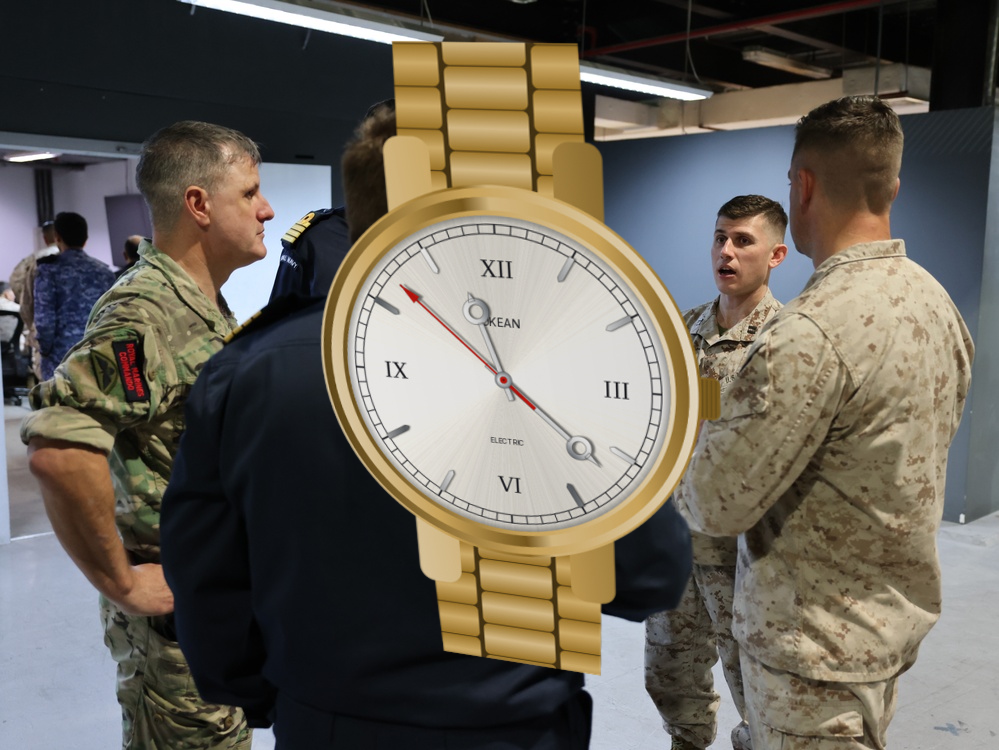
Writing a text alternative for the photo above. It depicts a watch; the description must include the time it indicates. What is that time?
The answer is 11:21:52
